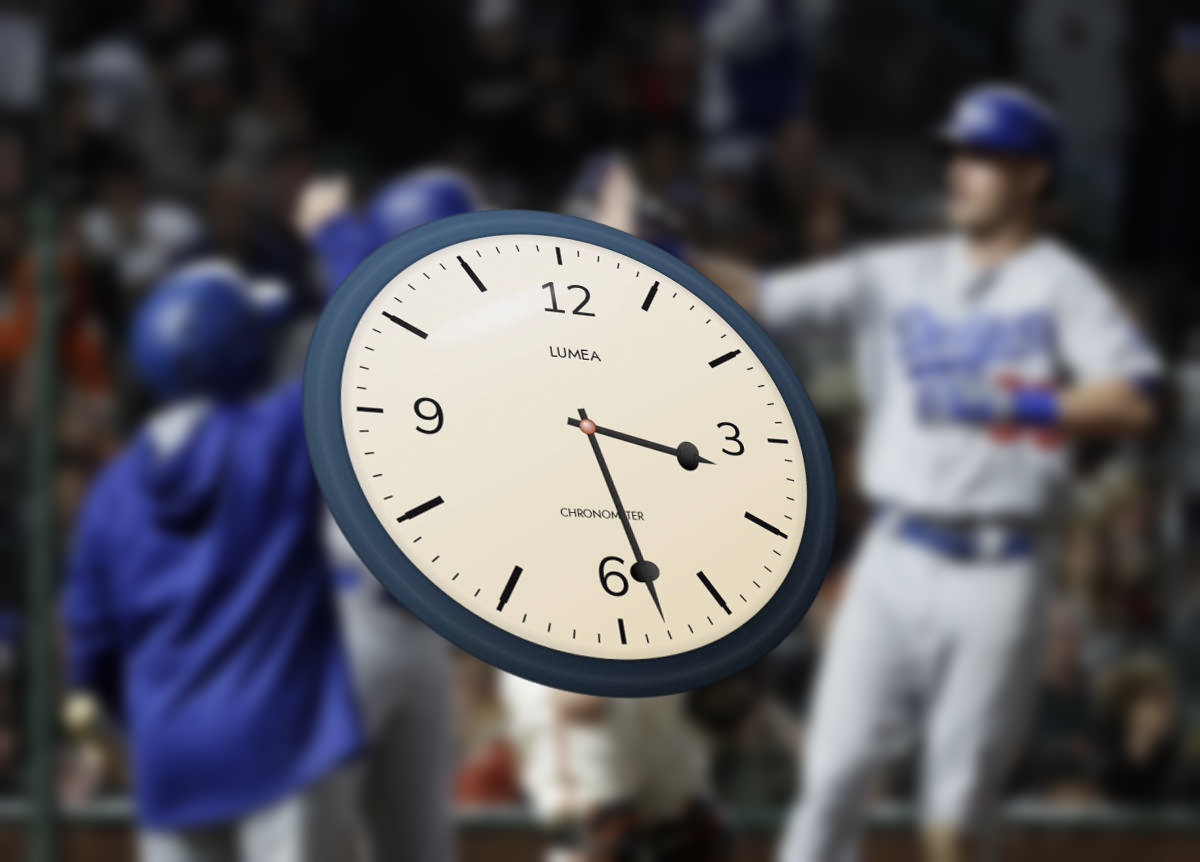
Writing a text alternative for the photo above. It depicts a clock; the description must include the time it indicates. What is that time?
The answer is 3:28
